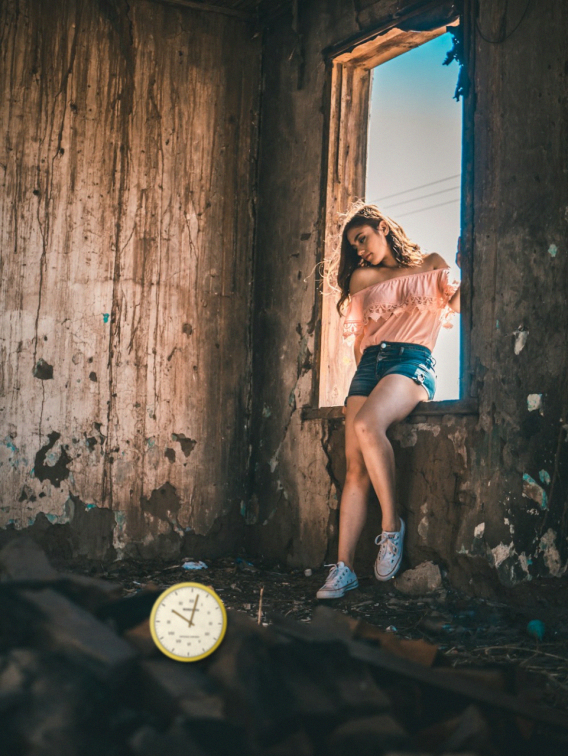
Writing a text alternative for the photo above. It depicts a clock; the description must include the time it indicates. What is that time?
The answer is 10:02
